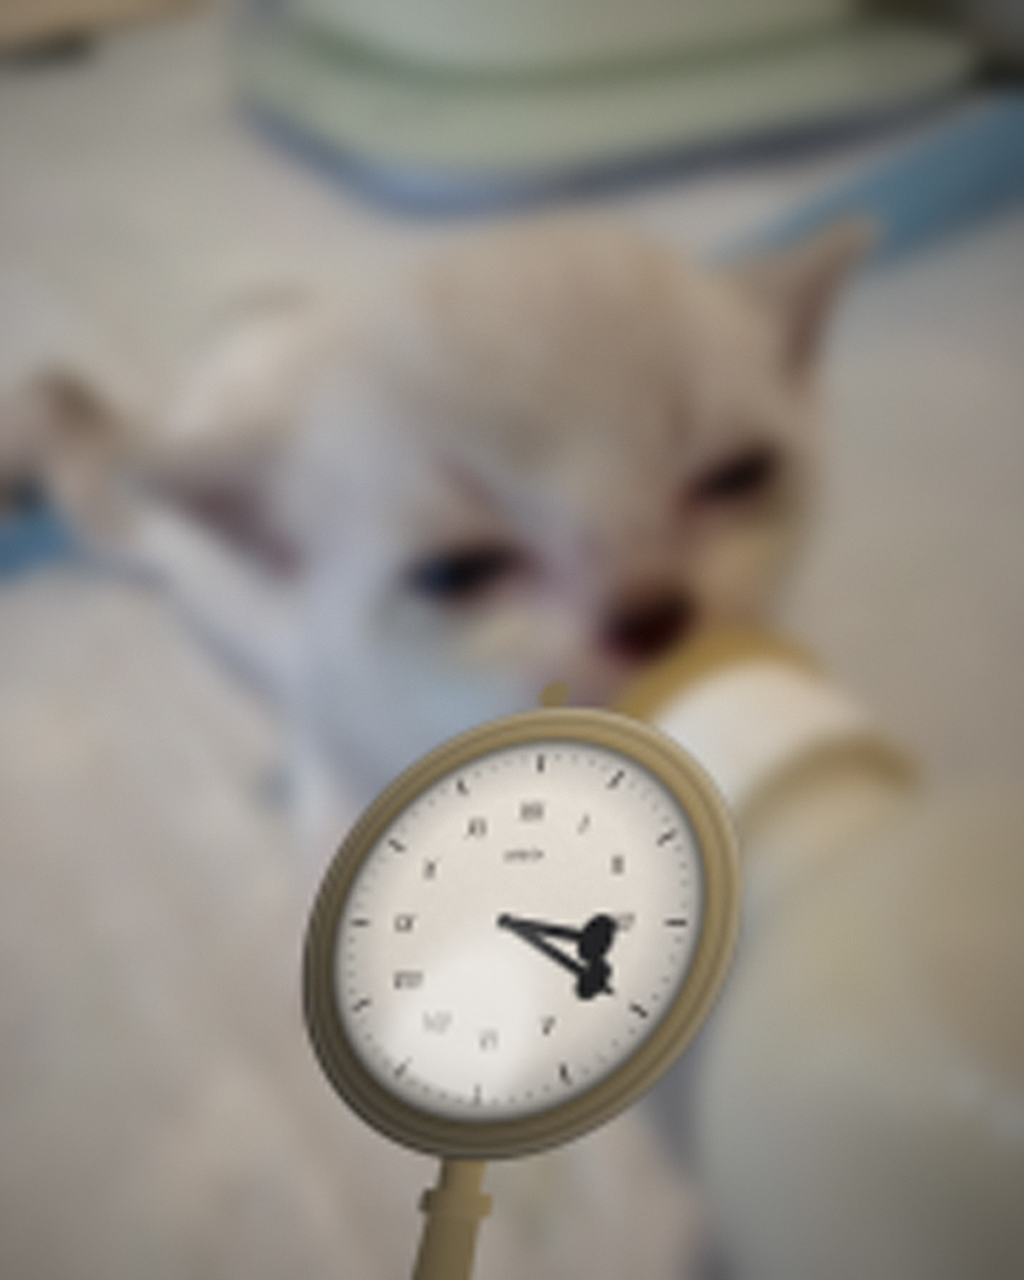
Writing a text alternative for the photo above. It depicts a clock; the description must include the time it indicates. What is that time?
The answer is 3:20
